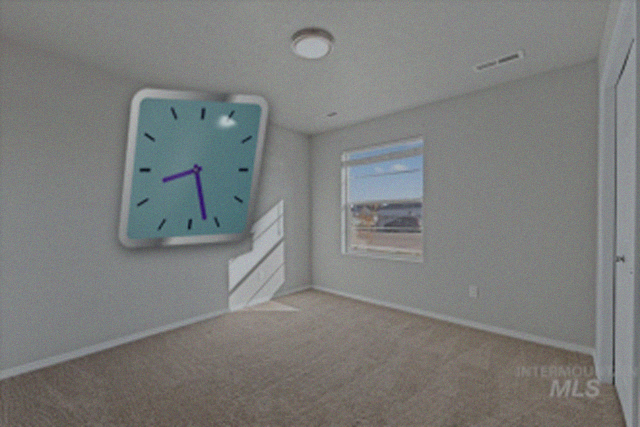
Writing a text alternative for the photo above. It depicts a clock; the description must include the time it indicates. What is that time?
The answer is 8:27
